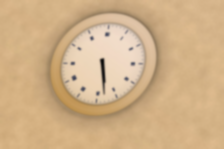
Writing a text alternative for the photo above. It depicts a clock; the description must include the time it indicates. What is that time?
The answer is 5:28
